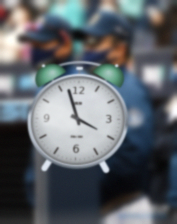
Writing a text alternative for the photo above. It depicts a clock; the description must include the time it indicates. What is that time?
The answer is 3:57
